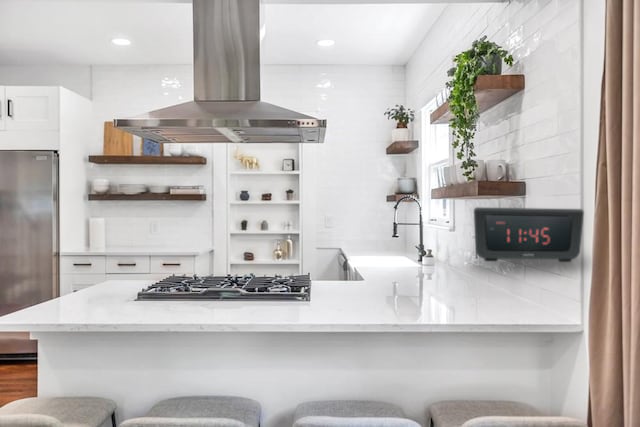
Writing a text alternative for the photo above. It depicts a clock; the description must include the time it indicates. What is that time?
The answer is 11:45
